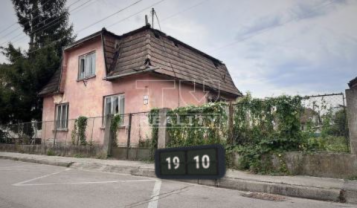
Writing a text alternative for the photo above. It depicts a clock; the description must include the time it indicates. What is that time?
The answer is 19:10
